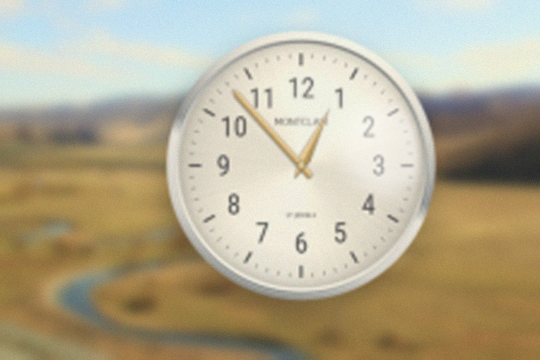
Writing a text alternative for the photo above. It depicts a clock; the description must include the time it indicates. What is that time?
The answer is 12:53
